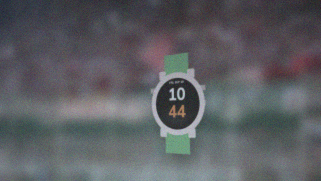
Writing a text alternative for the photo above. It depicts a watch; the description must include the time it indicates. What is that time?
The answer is 10:44
